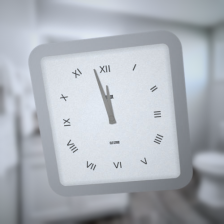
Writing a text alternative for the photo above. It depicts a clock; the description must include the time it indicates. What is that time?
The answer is 11:58
